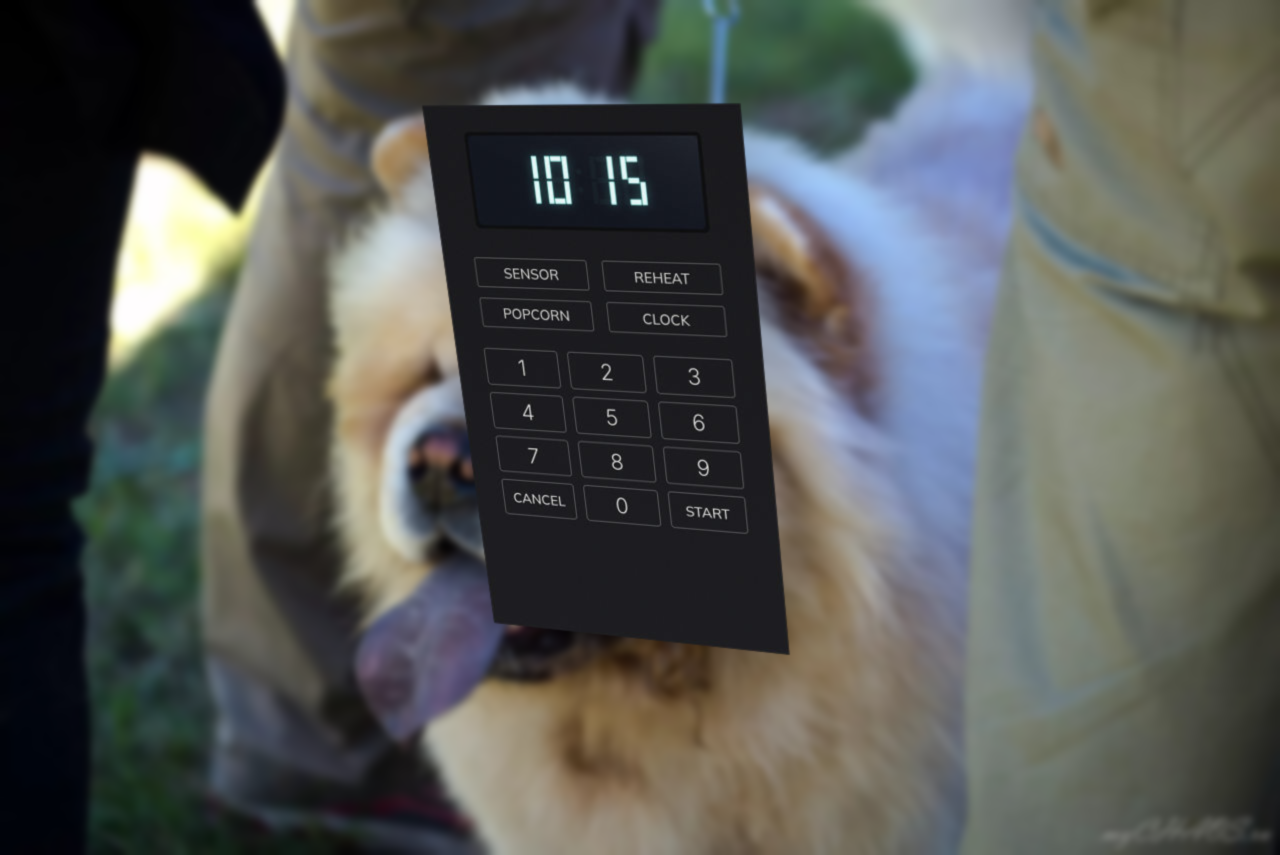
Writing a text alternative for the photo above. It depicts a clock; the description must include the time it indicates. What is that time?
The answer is 10:15
